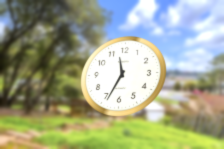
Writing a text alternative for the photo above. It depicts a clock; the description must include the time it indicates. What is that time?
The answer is 11:34
